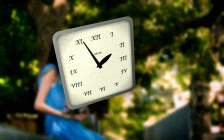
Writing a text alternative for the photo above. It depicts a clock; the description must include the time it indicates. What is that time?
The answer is 1:56
